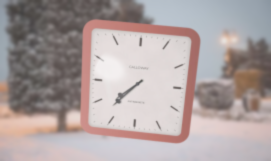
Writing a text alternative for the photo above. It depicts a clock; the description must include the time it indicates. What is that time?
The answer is 7:37
